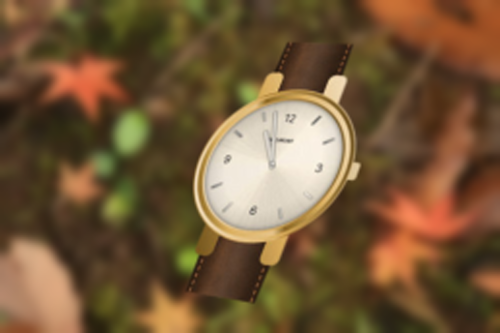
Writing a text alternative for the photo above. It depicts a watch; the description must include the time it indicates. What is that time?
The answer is 10:57
